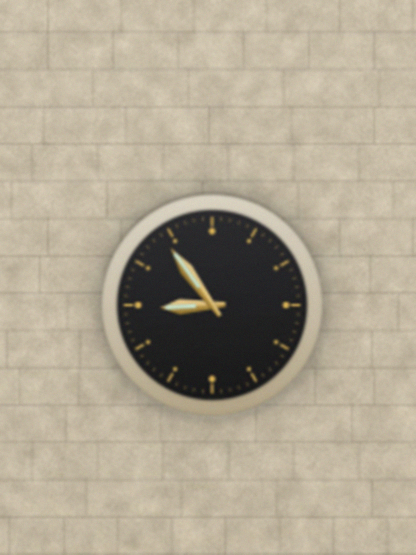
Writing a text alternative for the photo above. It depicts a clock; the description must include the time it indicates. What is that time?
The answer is 8:54
